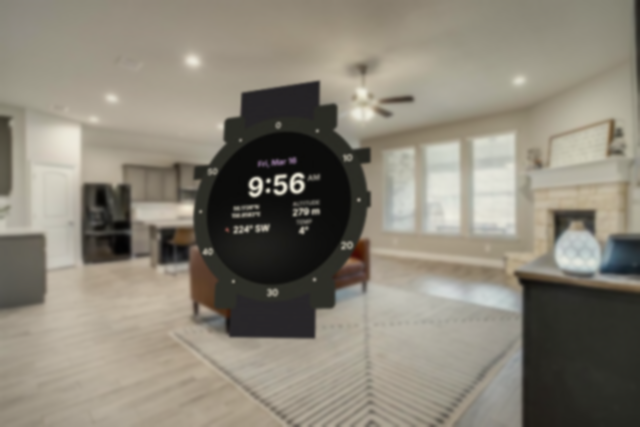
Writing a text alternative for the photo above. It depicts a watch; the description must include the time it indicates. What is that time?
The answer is 9:56
